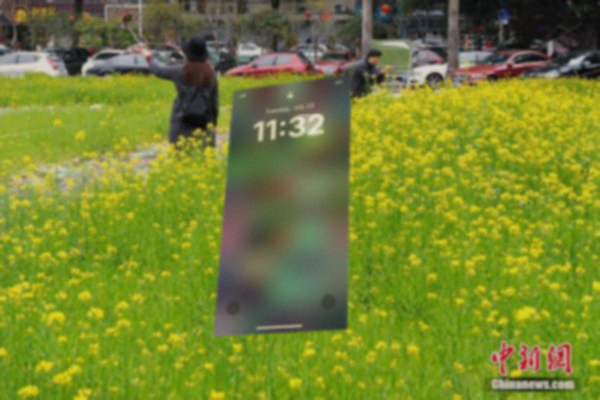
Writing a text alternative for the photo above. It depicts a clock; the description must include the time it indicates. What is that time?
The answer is 11:32
